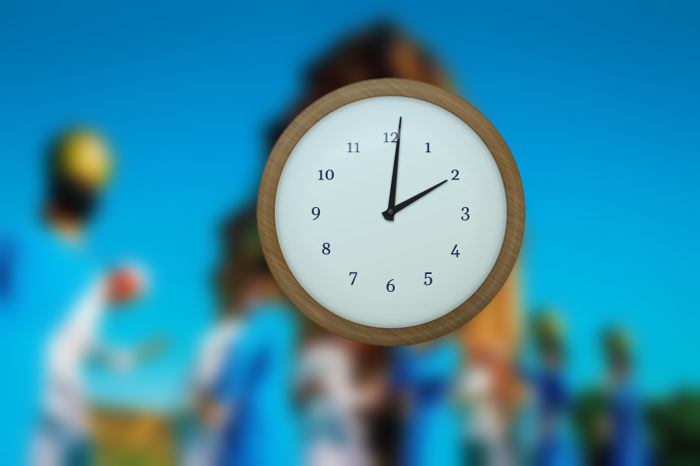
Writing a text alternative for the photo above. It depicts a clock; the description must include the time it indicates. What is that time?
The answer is 2:01
